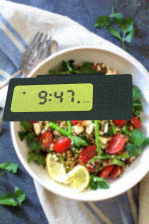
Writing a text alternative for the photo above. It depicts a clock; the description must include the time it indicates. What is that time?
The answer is 9:47
